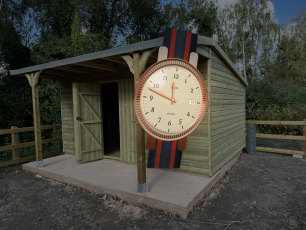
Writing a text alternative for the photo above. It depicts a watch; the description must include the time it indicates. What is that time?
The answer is 11:48
